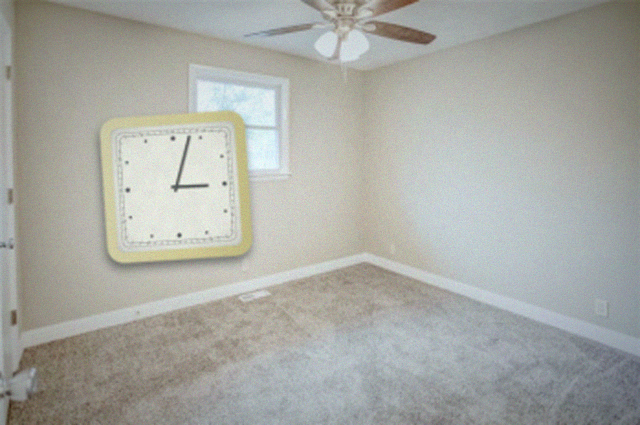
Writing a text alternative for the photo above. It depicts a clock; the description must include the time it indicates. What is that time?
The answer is 3:03
